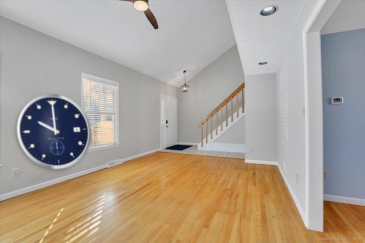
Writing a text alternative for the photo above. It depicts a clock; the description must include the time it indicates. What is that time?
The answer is 10:00
